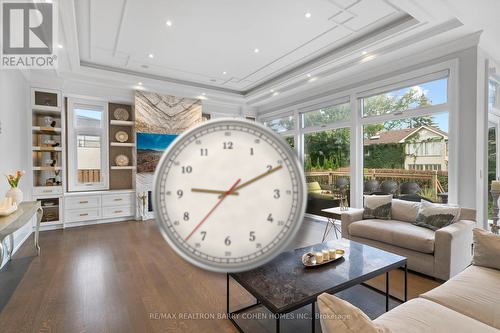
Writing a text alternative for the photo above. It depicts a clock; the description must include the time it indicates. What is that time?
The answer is 9:10:37
